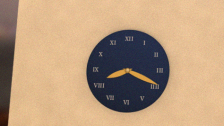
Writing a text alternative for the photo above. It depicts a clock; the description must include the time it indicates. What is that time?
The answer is 8:19
